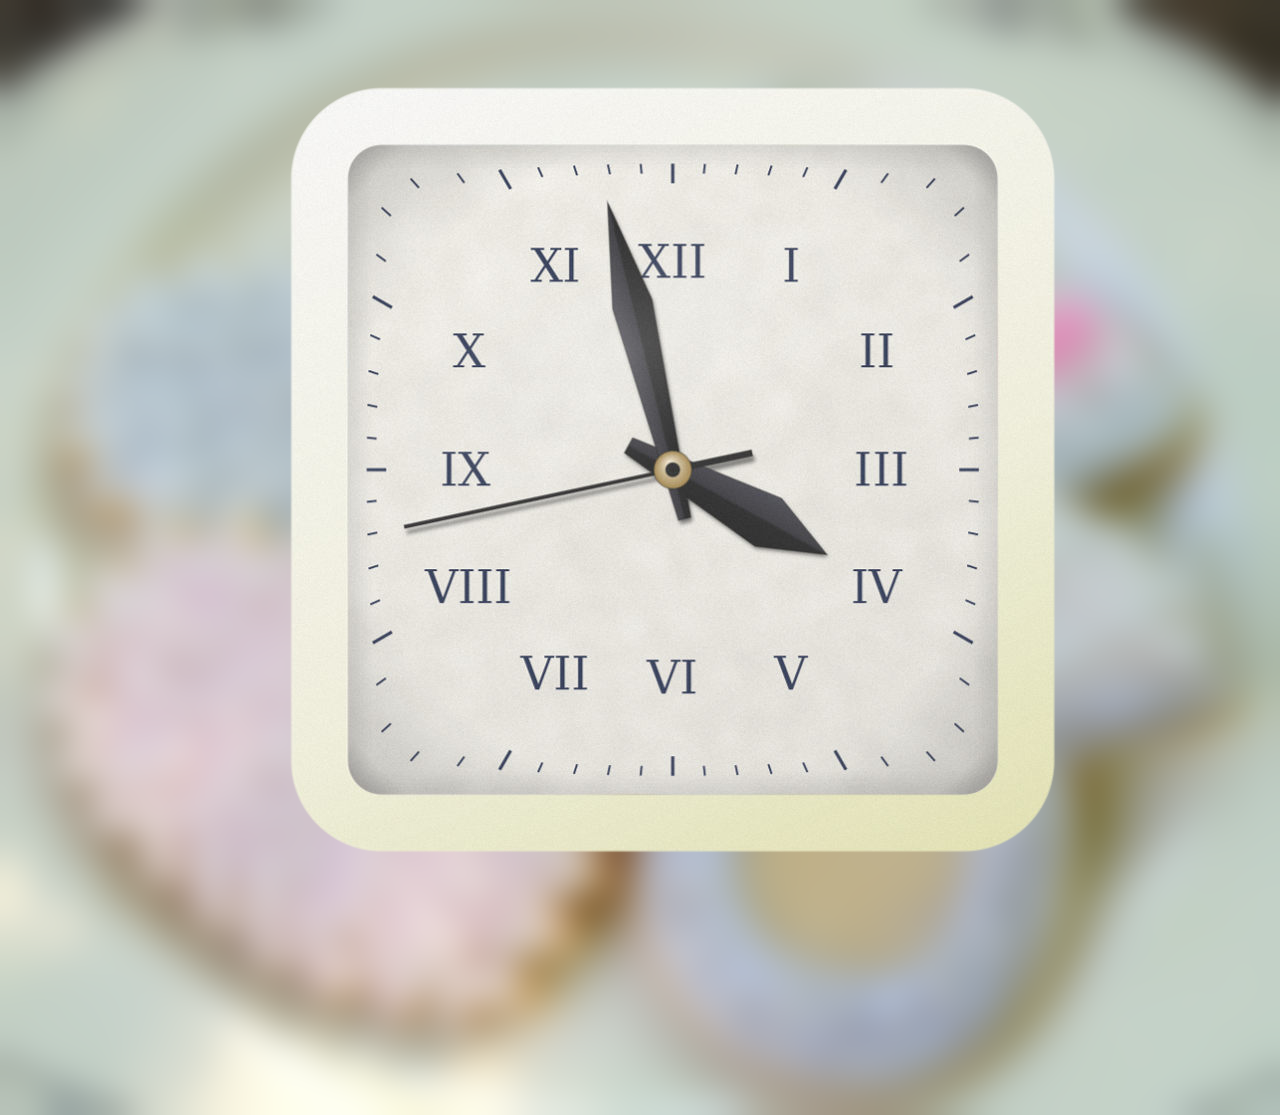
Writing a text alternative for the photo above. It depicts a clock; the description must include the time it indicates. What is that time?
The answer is 3:57:43
